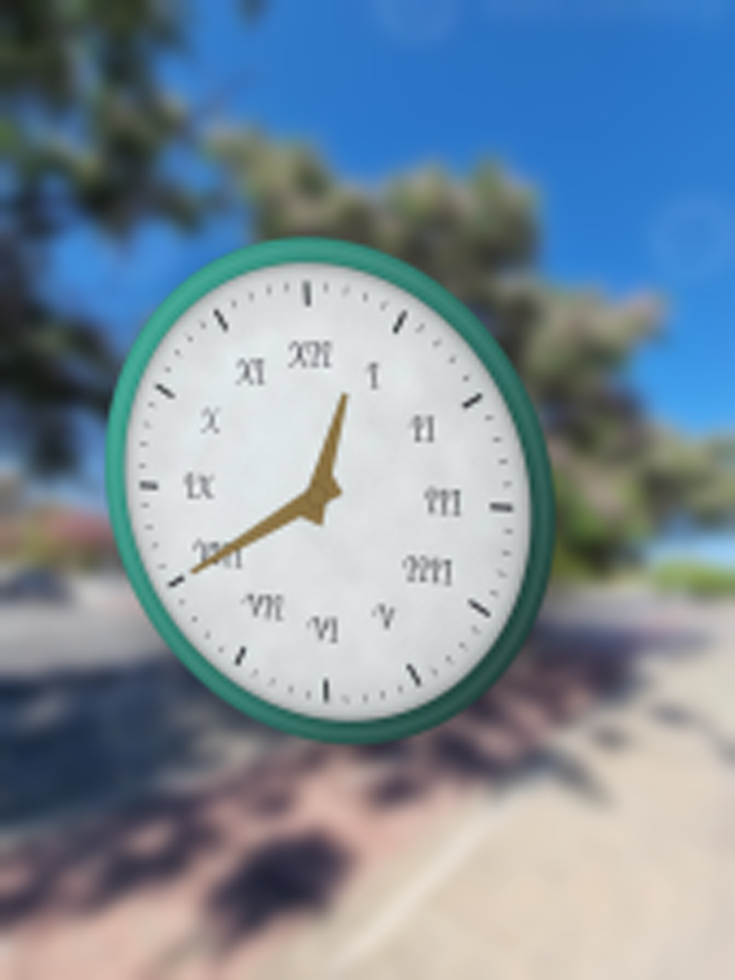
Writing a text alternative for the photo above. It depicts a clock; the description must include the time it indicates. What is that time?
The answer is 12:40
